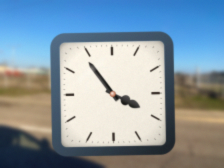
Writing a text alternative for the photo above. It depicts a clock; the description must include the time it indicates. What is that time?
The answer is 3:54
